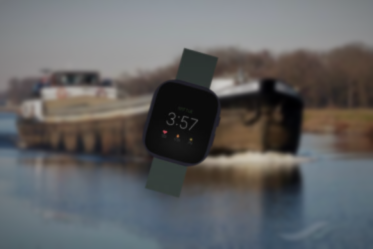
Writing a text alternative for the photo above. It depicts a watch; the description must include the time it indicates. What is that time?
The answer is 3:57
